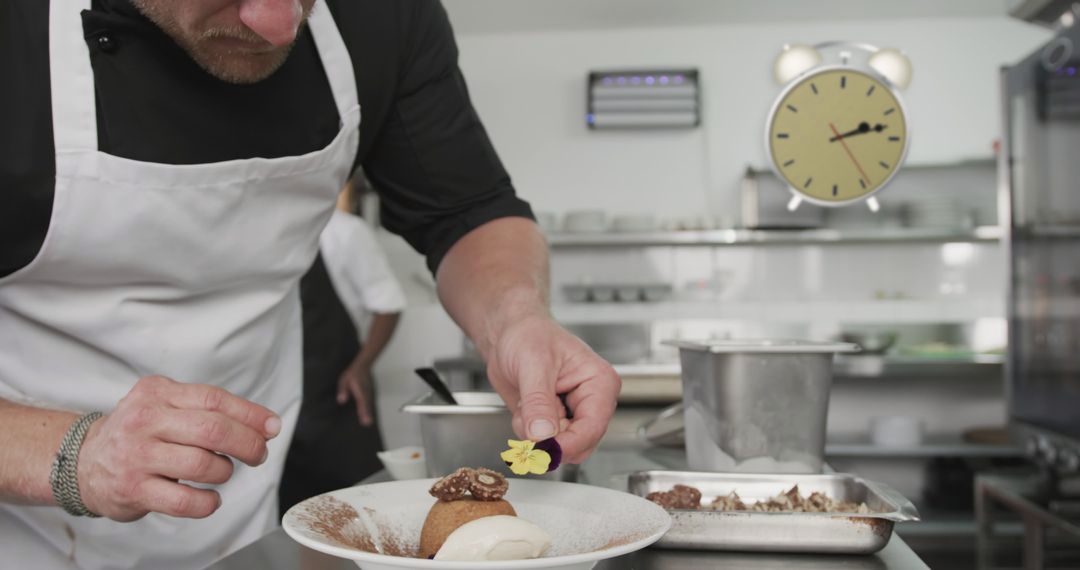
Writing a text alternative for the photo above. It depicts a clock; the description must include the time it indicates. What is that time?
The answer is 2:12:24
